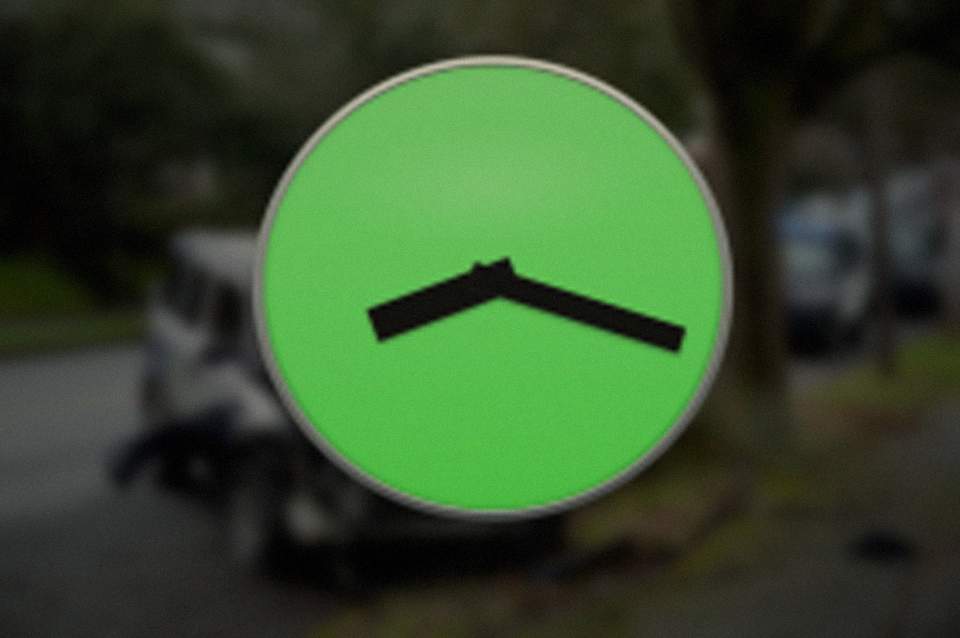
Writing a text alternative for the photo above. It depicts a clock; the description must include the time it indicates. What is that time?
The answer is 8:18
